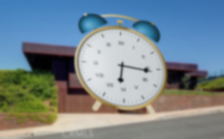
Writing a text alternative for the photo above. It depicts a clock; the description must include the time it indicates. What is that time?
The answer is 6:16
